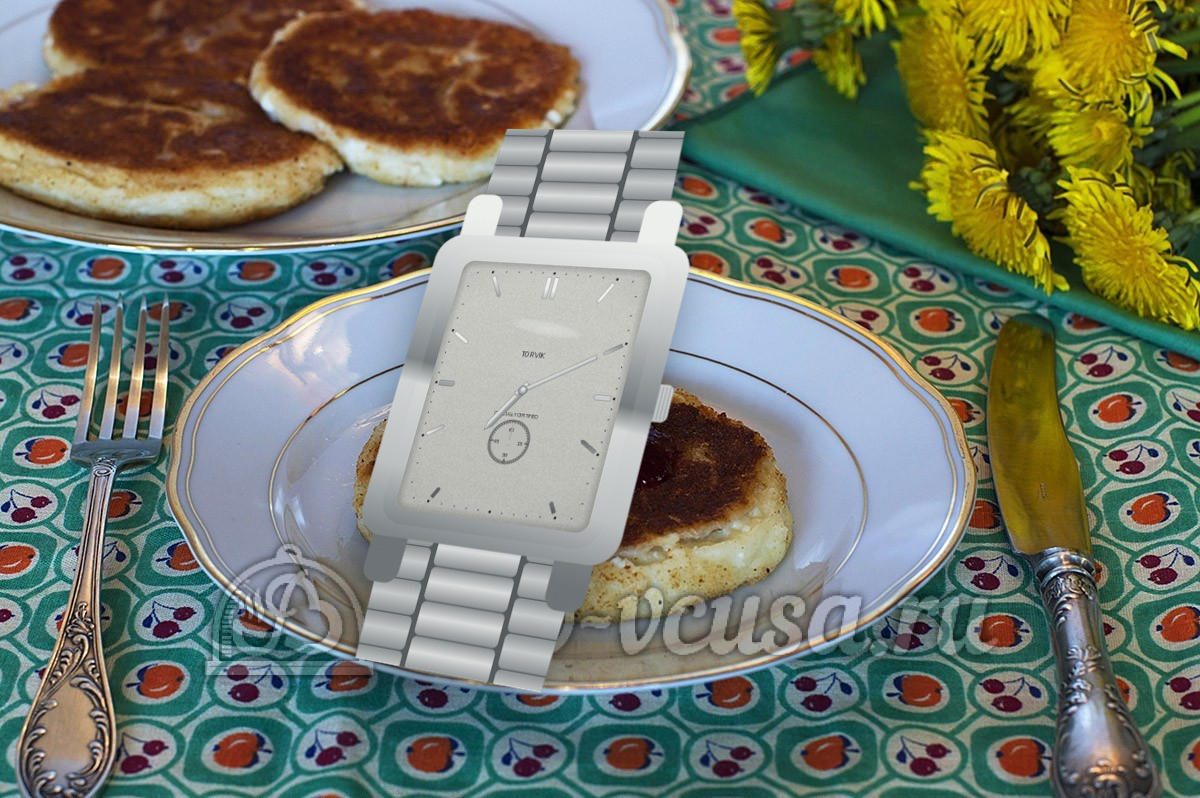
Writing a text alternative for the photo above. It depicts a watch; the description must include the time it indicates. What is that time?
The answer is 7:10
